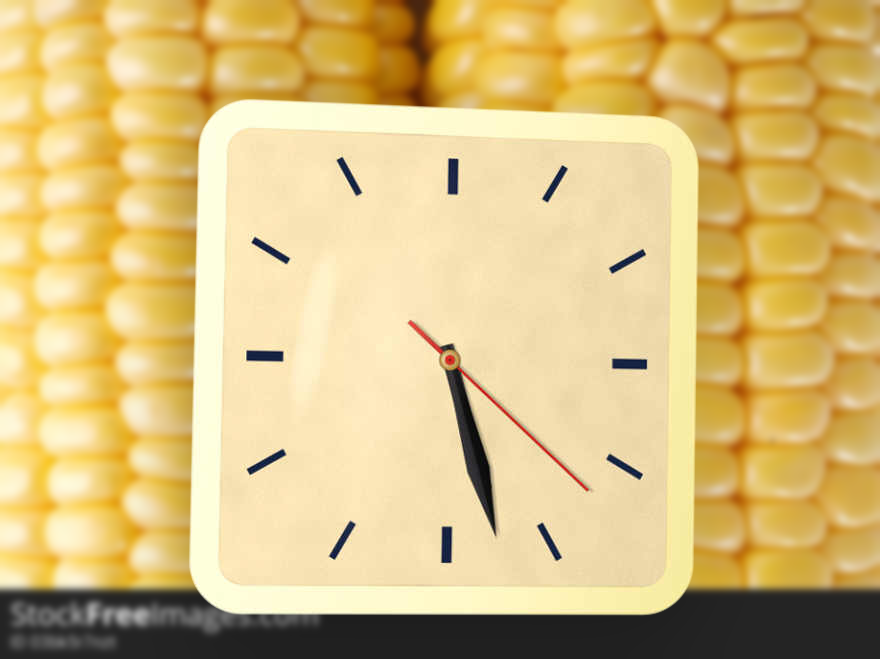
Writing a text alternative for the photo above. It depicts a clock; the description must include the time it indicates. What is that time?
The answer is 5:27:22
